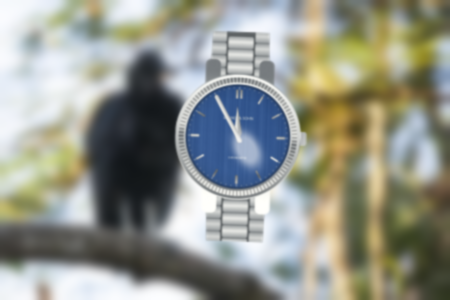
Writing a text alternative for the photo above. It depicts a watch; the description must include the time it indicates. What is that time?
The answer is 11:55
